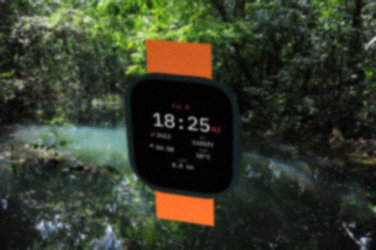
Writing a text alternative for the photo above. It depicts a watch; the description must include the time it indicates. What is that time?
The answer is 18:25
